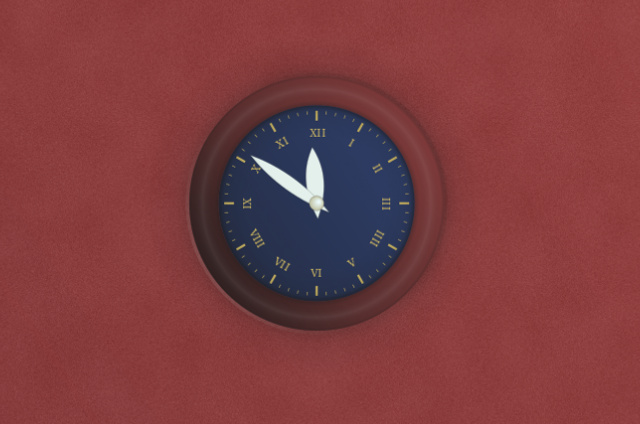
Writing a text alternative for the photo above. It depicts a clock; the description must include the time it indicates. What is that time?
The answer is 11:51
